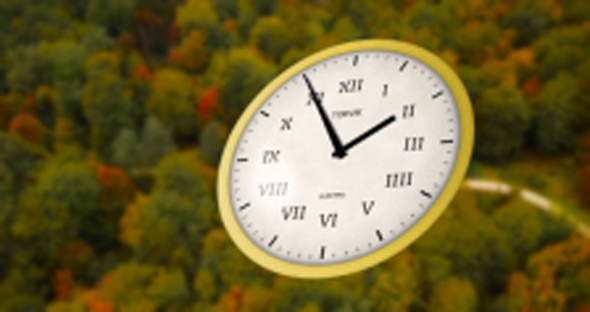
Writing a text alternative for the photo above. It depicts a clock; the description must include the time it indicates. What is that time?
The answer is 1:55
